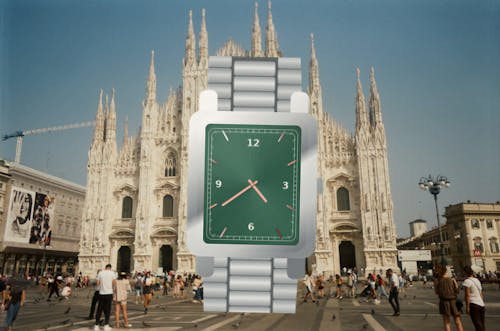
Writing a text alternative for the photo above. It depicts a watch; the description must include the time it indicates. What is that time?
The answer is 4:39
